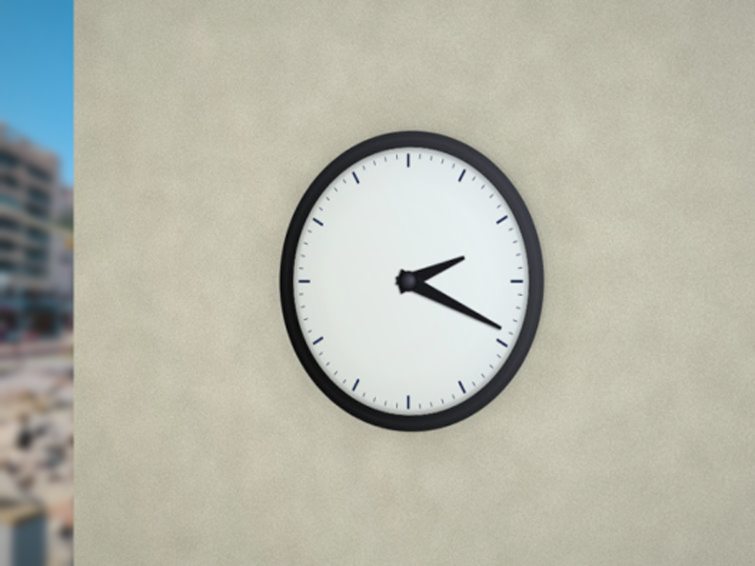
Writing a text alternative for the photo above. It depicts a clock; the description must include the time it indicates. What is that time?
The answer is 2:19
